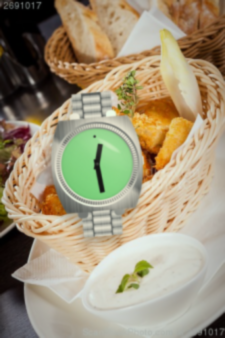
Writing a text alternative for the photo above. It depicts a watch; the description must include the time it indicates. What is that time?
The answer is 12:29
